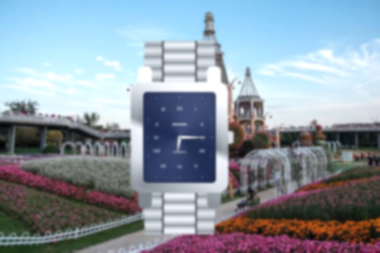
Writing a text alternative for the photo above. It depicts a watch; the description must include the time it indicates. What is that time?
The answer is 6:15
